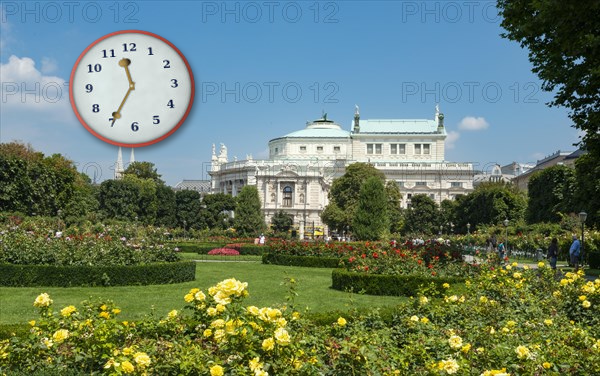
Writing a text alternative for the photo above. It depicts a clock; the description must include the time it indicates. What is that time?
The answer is 11:35
